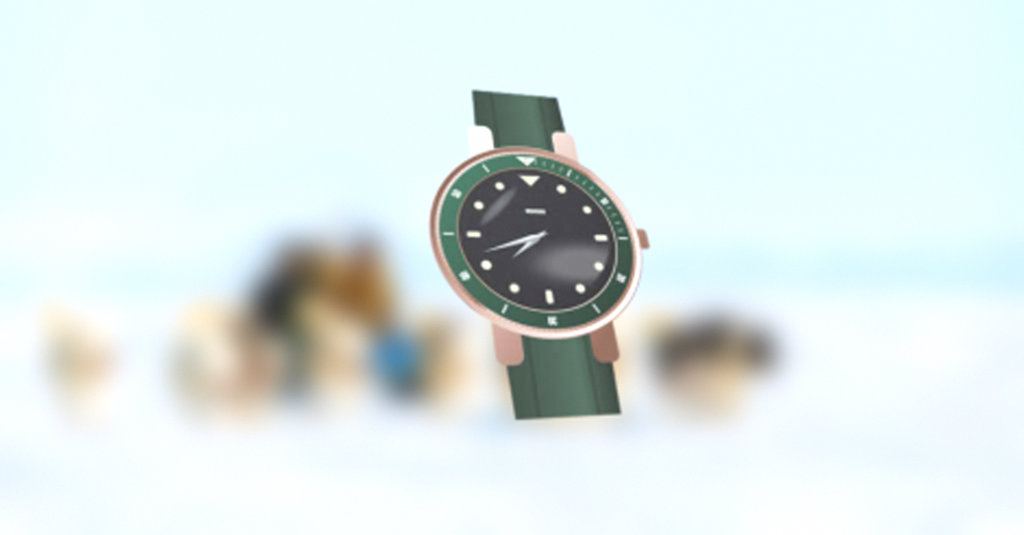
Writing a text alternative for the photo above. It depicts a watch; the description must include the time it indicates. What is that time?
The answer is 7:42
